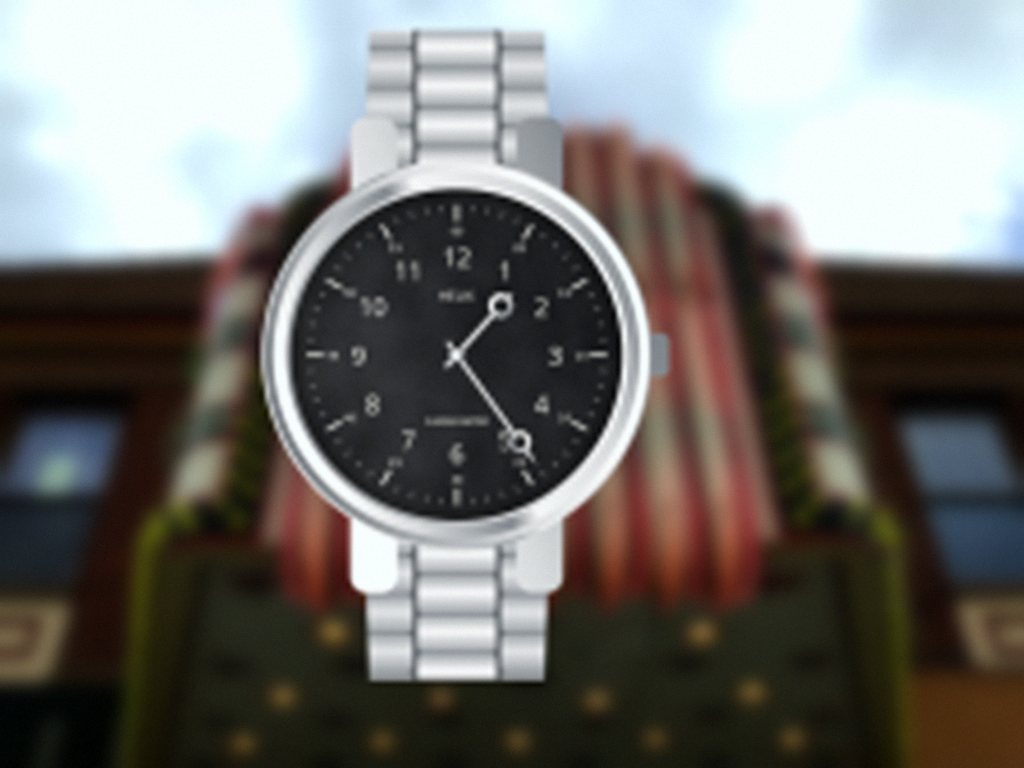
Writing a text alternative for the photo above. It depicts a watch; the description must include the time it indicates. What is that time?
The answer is 1:24
